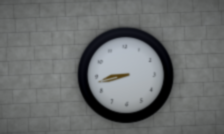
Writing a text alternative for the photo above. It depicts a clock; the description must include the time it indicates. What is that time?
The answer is 8:43
